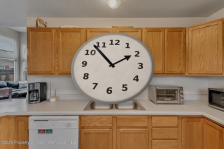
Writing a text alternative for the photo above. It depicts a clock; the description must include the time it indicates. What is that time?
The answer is 1:53
